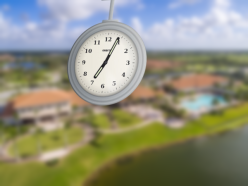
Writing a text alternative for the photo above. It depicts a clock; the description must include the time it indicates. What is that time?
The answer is 7:04
